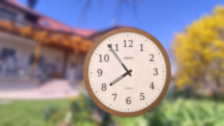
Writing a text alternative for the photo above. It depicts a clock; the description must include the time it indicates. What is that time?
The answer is 7:54
